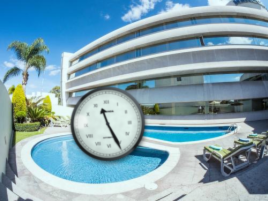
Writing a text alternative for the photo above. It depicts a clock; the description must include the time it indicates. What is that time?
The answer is 11:26
